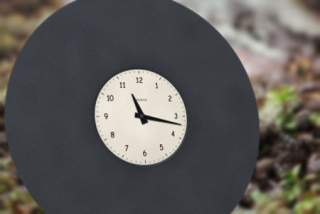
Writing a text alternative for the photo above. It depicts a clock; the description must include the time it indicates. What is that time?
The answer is 11:17
